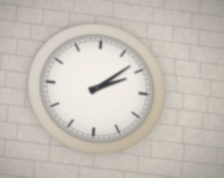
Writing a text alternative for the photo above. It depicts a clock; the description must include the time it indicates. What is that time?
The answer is 2:08
